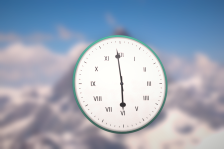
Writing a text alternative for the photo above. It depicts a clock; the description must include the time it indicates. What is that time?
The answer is 5:59
